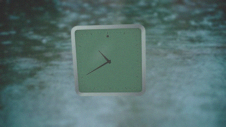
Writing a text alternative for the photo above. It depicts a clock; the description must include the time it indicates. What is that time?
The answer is 10:40
